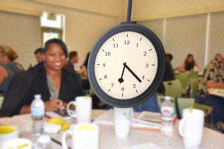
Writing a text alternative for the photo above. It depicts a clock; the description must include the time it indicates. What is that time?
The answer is 6:22
